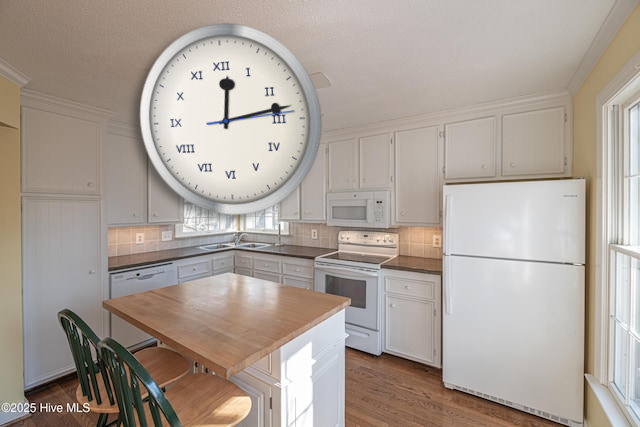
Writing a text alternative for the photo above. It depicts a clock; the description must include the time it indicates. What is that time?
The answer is 12:13:14
